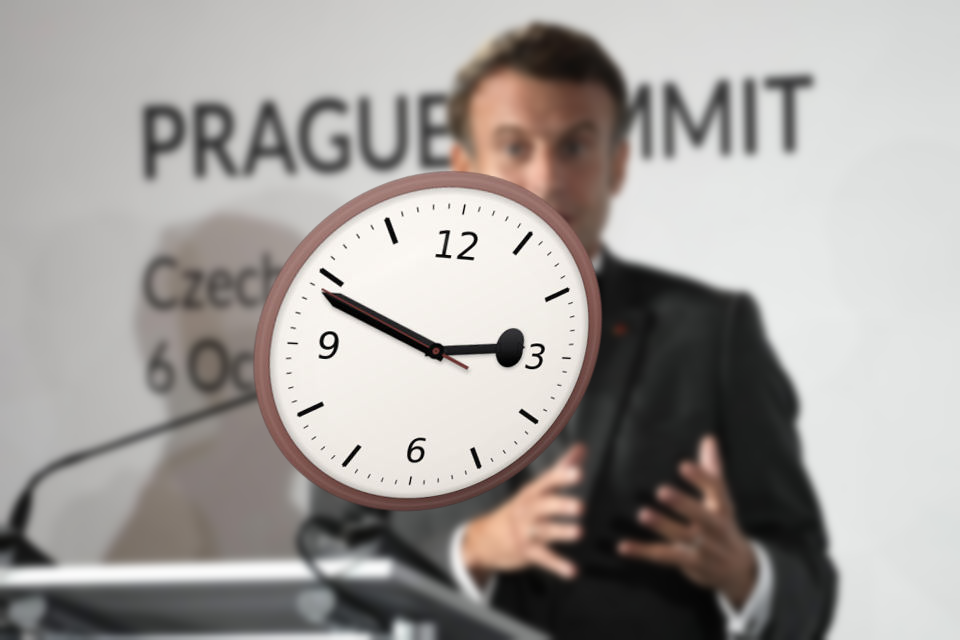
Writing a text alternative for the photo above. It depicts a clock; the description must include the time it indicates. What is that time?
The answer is 2:48:49
